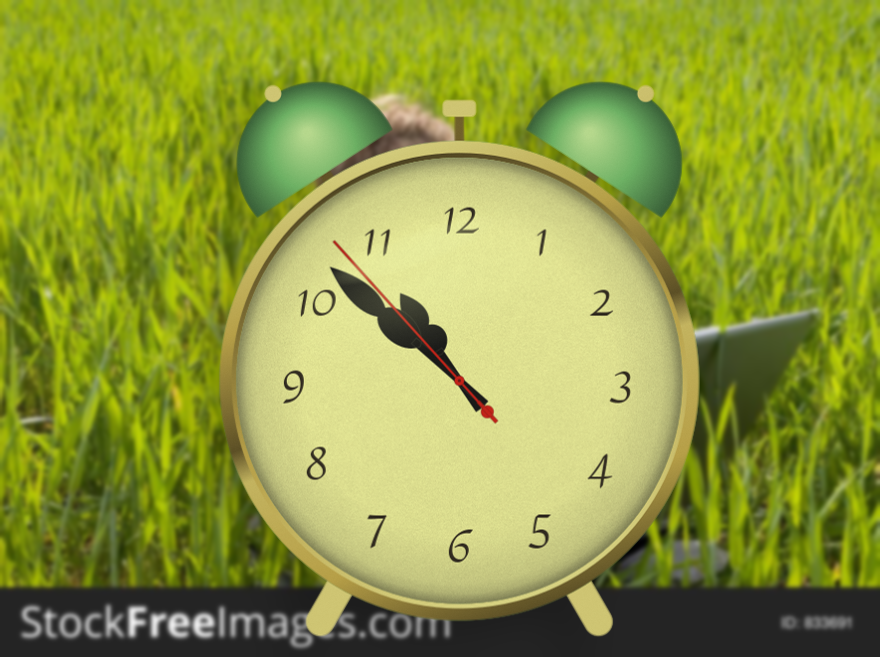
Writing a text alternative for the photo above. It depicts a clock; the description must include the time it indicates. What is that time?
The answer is 10:51:53
